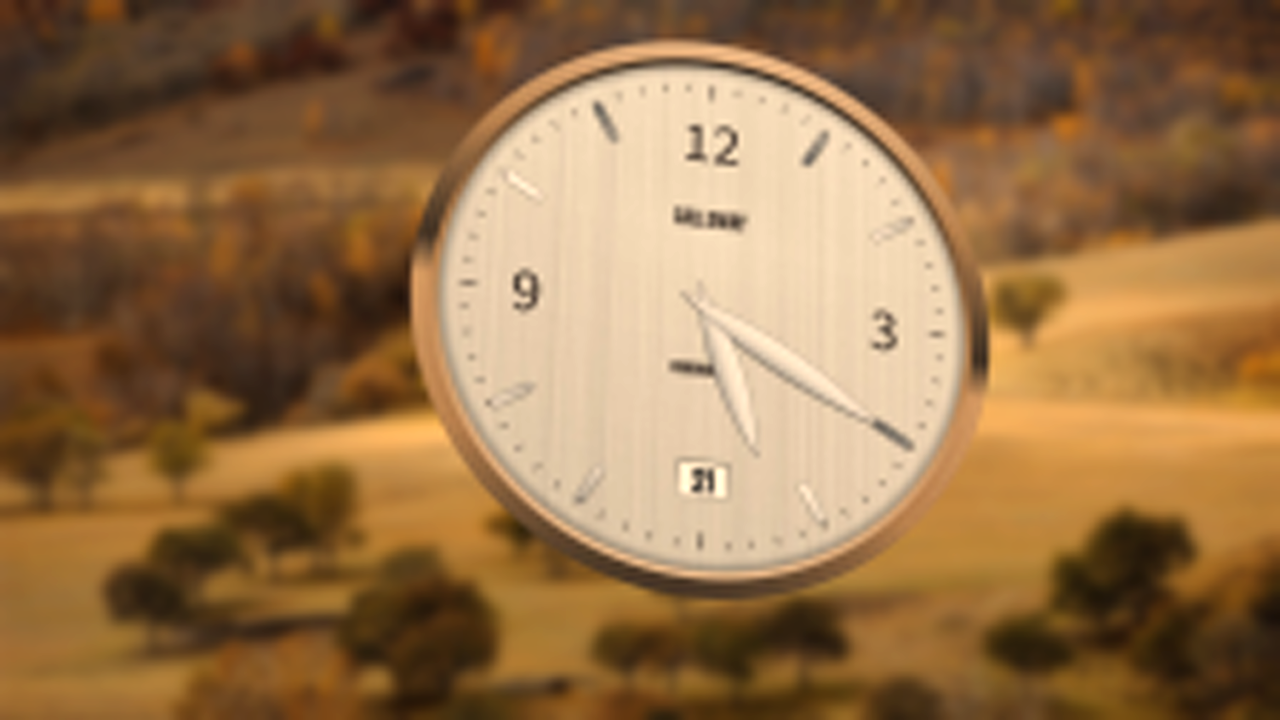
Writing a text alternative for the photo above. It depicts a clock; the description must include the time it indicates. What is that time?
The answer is 5:20
